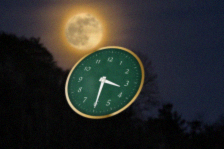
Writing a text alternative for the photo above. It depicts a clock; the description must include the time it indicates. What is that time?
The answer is 3:30
